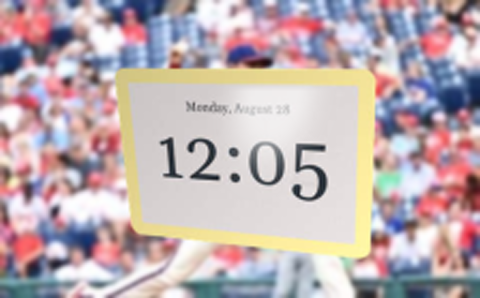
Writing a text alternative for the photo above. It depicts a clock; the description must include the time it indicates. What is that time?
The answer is 12:05
